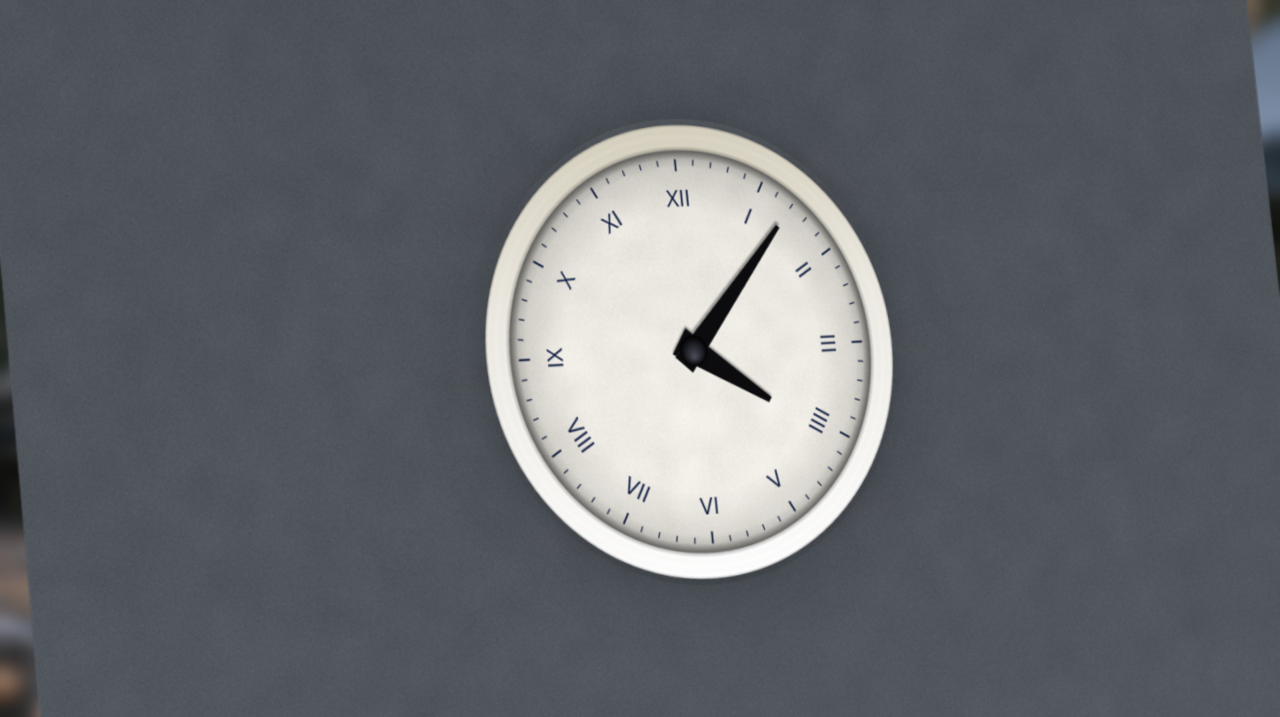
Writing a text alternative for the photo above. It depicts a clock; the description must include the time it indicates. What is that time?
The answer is 4:07
